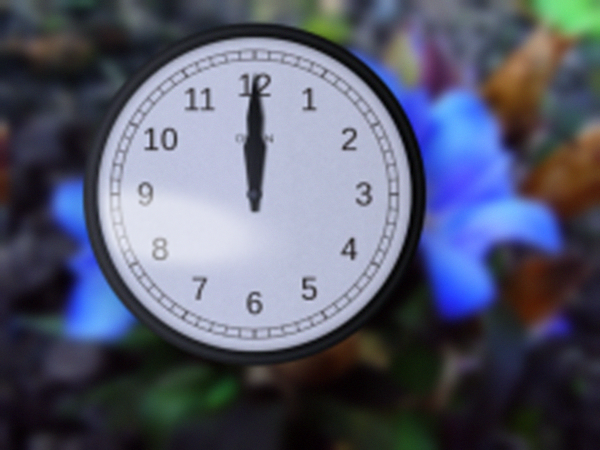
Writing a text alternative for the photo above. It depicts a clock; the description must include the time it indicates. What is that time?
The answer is 12:00
